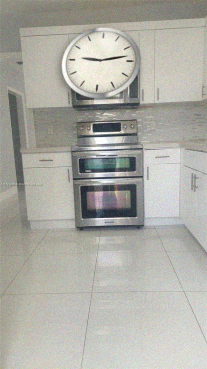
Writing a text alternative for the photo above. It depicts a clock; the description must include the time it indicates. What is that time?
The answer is 9:13
